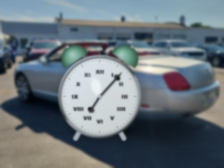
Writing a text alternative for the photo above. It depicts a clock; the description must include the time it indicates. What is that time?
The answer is 7:07
